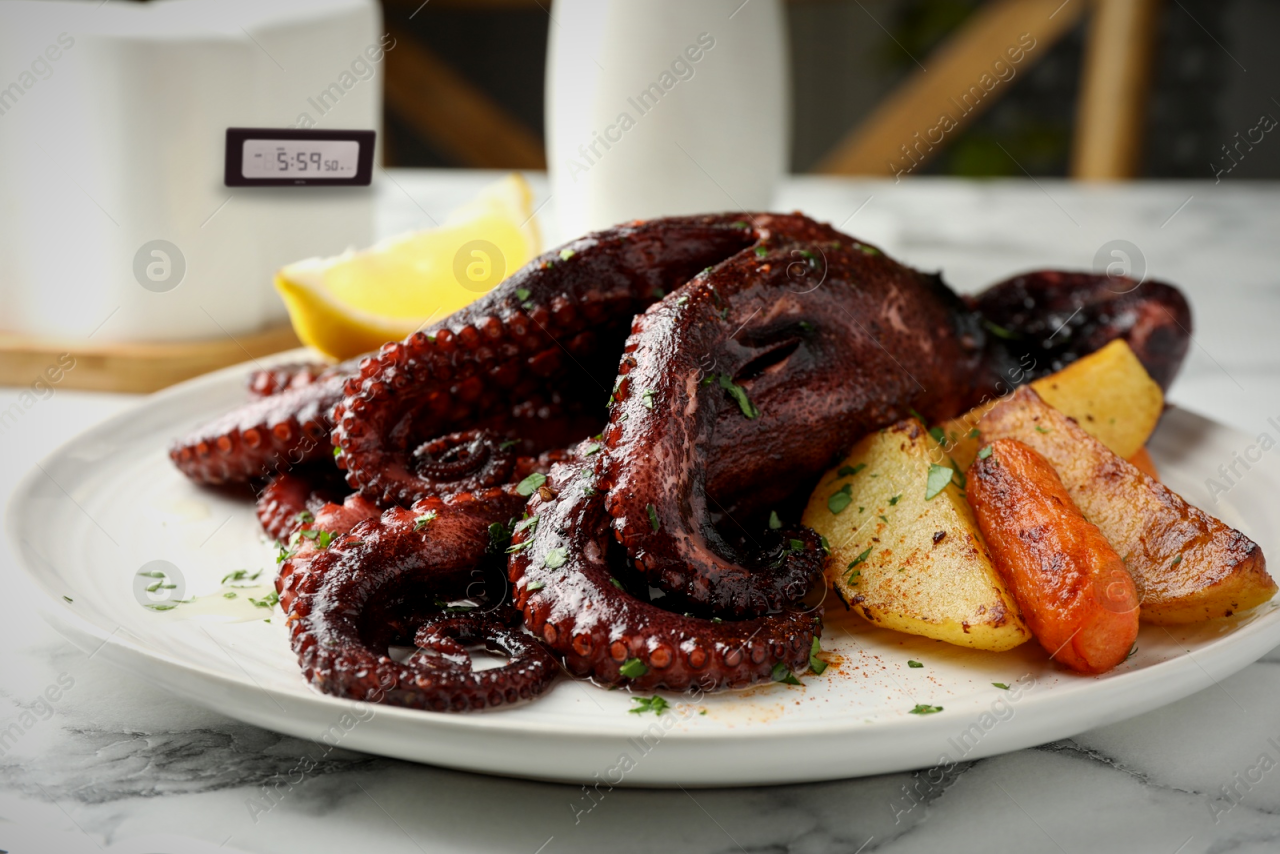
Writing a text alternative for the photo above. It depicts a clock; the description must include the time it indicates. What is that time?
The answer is 5:59
